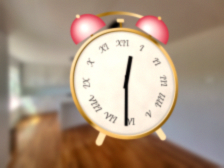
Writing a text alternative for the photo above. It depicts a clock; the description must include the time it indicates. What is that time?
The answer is 12:31
